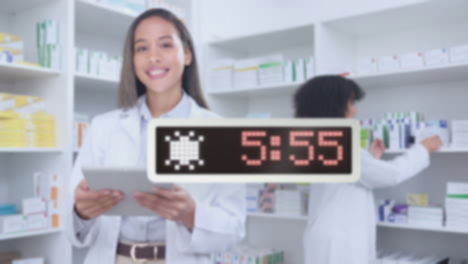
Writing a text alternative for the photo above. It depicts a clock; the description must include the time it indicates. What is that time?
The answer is 5:55
